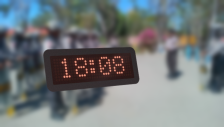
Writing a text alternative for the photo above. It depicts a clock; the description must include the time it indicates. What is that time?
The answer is 18:08
